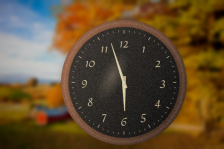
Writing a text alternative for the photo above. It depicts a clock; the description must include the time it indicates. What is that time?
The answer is 5:57
